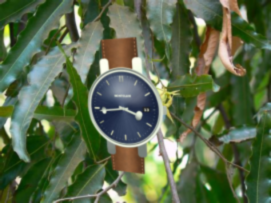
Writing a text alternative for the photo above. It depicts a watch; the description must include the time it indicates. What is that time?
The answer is 3:44
